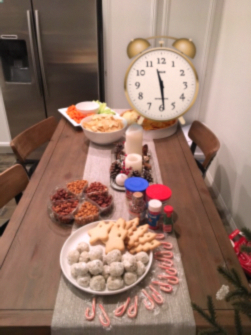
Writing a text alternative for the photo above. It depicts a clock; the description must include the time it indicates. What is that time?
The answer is 11:29
